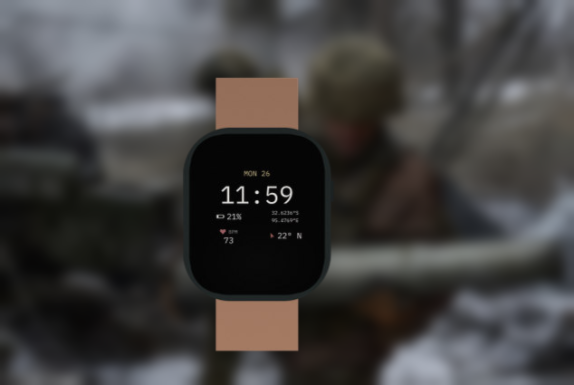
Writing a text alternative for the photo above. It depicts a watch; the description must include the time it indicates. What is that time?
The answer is 11:59
